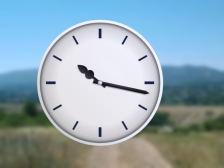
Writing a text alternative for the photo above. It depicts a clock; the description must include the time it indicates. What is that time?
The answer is 10:17
